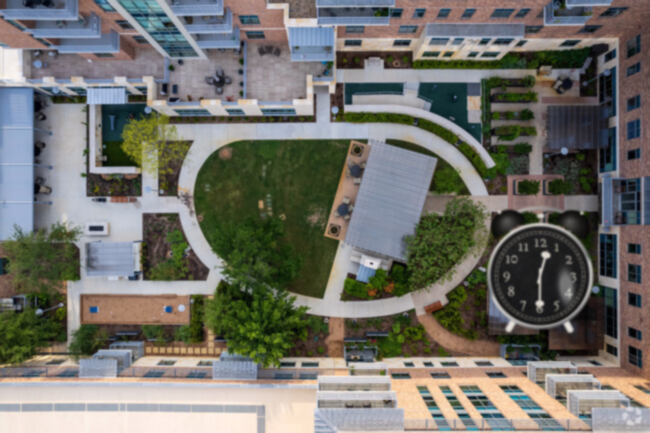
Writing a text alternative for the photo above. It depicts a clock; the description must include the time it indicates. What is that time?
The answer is 12:30
